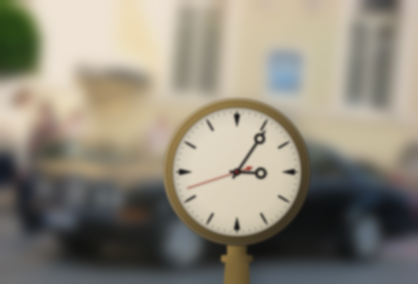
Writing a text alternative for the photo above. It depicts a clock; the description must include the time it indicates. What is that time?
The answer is 3:05:42
